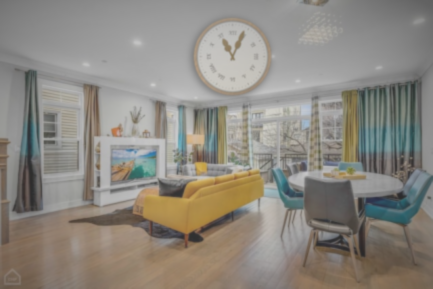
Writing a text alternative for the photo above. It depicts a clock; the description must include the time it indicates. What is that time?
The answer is 11:04
